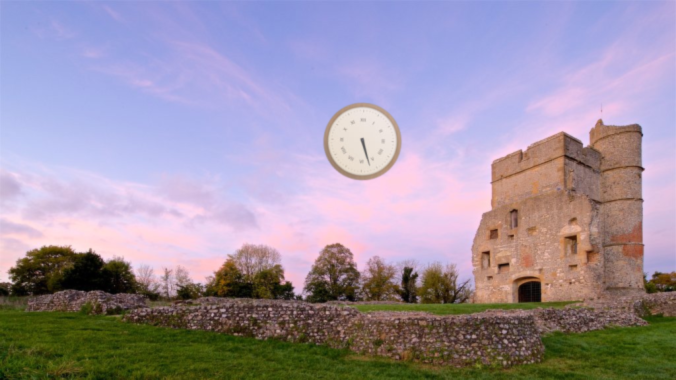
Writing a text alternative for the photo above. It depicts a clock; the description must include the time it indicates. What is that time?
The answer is 5:27
